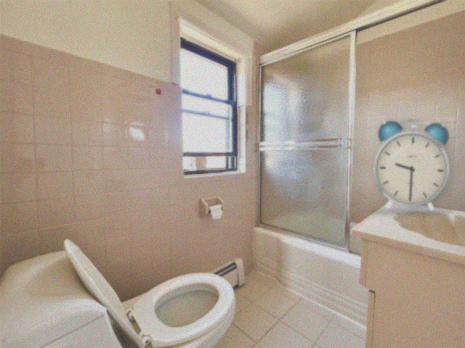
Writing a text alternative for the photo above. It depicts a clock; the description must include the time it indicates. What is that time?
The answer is 9:30
